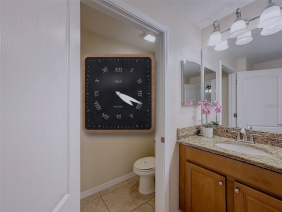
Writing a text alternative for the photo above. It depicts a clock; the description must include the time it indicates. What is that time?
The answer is 4:19
